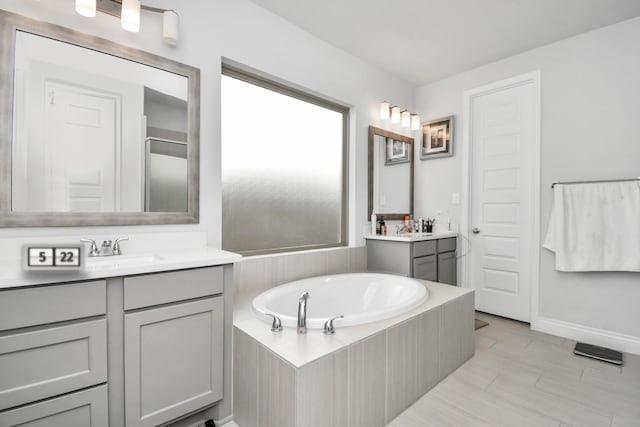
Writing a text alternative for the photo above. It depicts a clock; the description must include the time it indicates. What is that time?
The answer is 5:22
